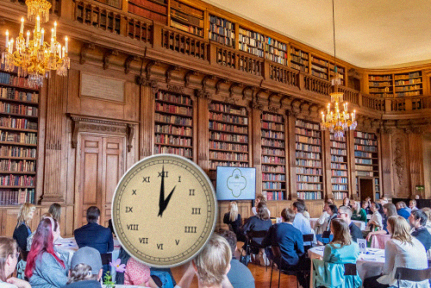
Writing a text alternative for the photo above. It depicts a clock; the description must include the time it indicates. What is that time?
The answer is 1:00
